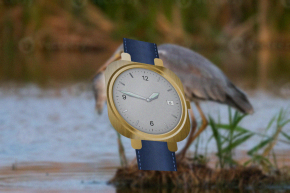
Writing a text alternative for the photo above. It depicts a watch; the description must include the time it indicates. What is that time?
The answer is 1:47
